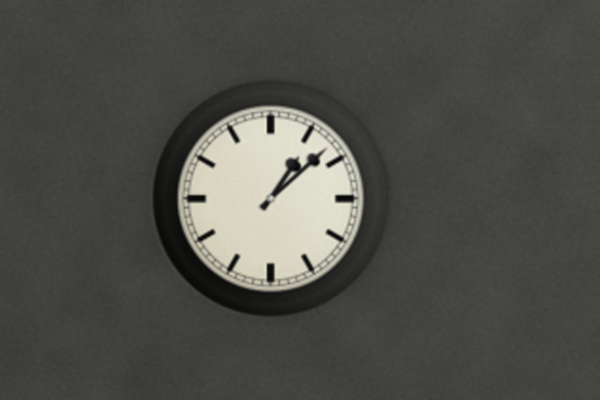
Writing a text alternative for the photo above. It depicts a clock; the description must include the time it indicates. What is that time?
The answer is 1:08
